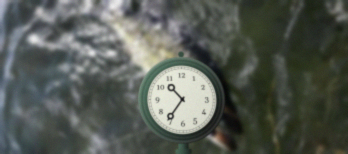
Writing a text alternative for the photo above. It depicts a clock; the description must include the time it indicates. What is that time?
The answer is 10:36
